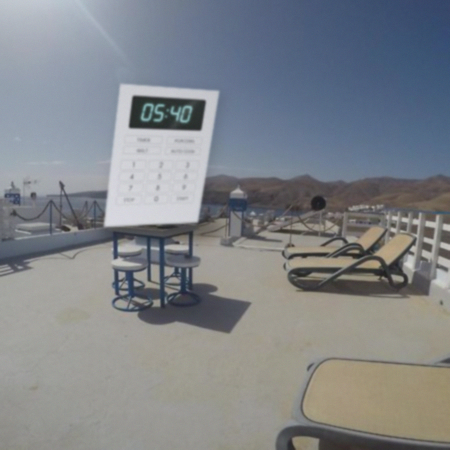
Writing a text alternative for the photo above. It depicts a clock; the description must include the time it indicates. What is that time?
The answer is 5:40
